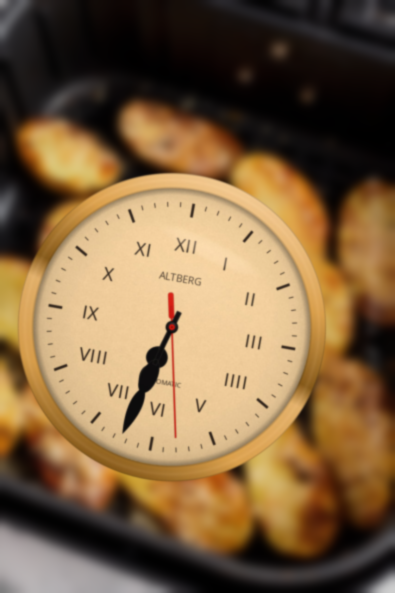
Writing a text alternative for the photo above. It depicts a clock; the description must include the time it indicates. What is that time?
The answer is 6:32:28
